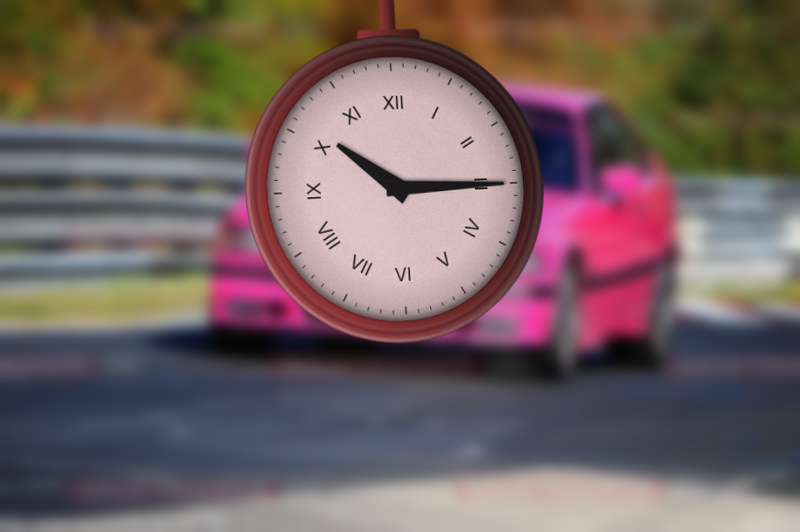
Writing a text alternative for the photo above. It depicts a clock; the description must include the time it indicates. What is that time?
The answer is 10:15
